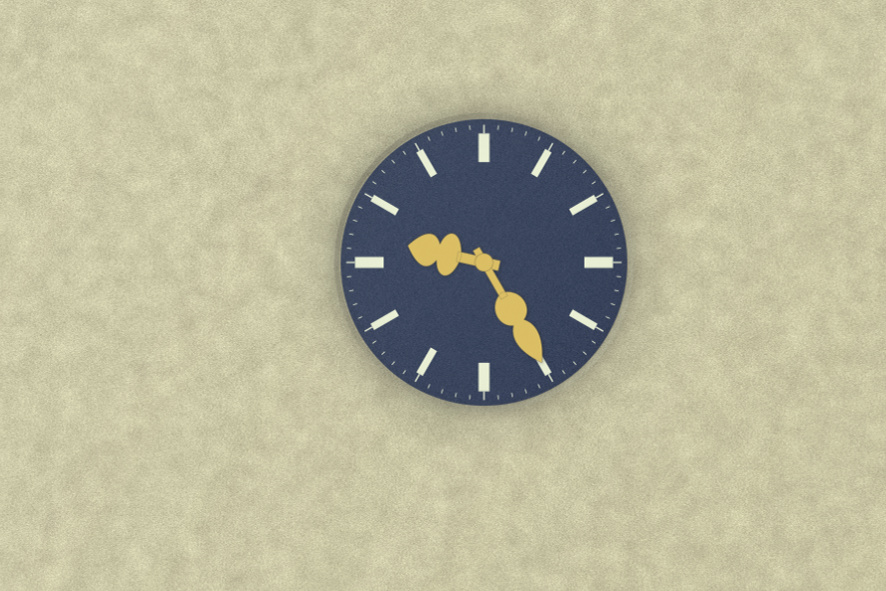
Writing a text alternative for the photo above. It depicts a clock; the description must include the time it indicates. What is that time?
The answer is 9:25
